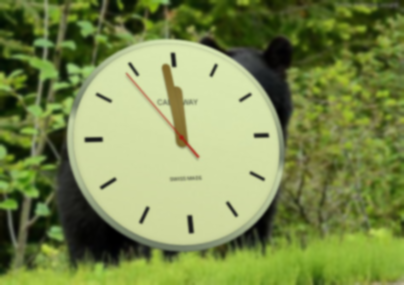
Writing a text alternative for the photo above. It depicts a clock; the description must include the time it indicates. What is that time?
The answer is 11:58:54
